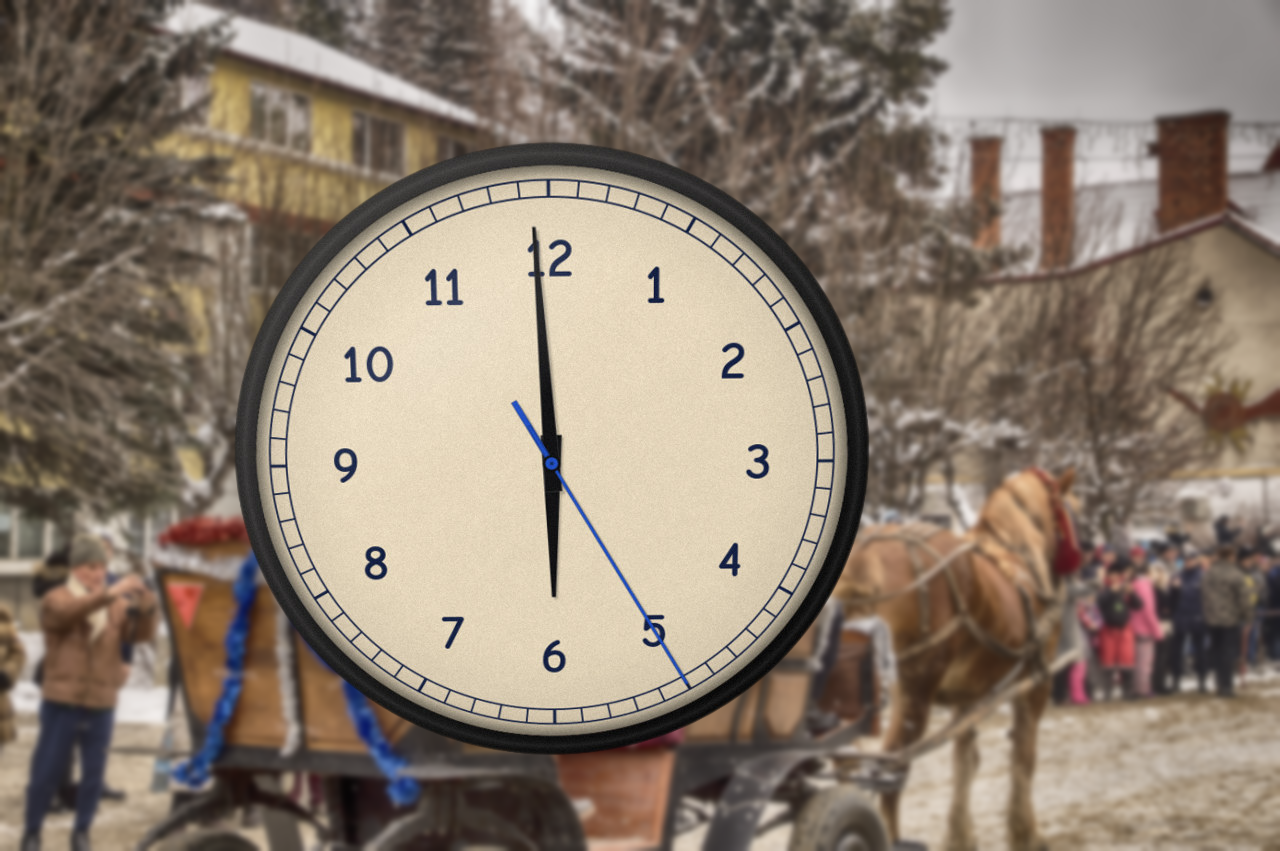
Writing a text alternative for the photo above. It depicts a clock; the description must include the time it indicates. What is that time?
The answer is 5:59:25
